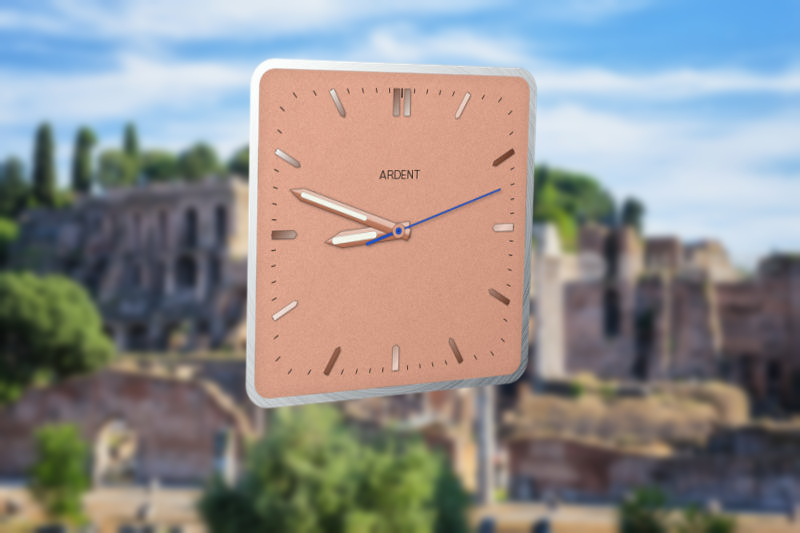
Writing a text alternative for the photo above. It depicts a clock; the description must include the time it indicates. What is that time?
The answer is 8:48:12
